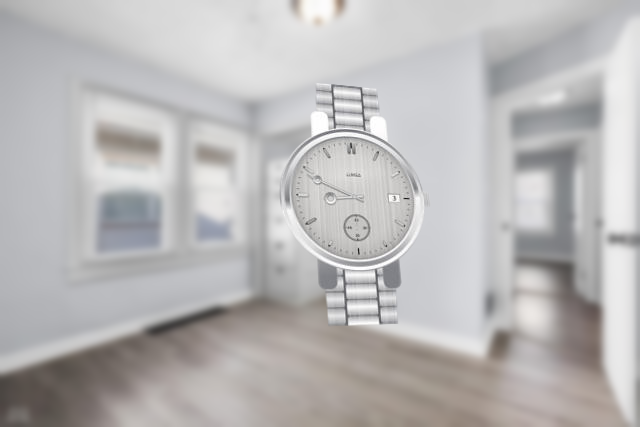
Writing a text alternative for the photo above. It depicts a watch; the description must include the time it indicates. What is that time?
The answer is 8:49
